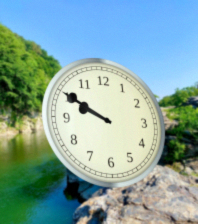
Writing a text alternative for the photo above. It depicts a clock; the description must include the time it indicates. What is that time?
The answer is 9:50
